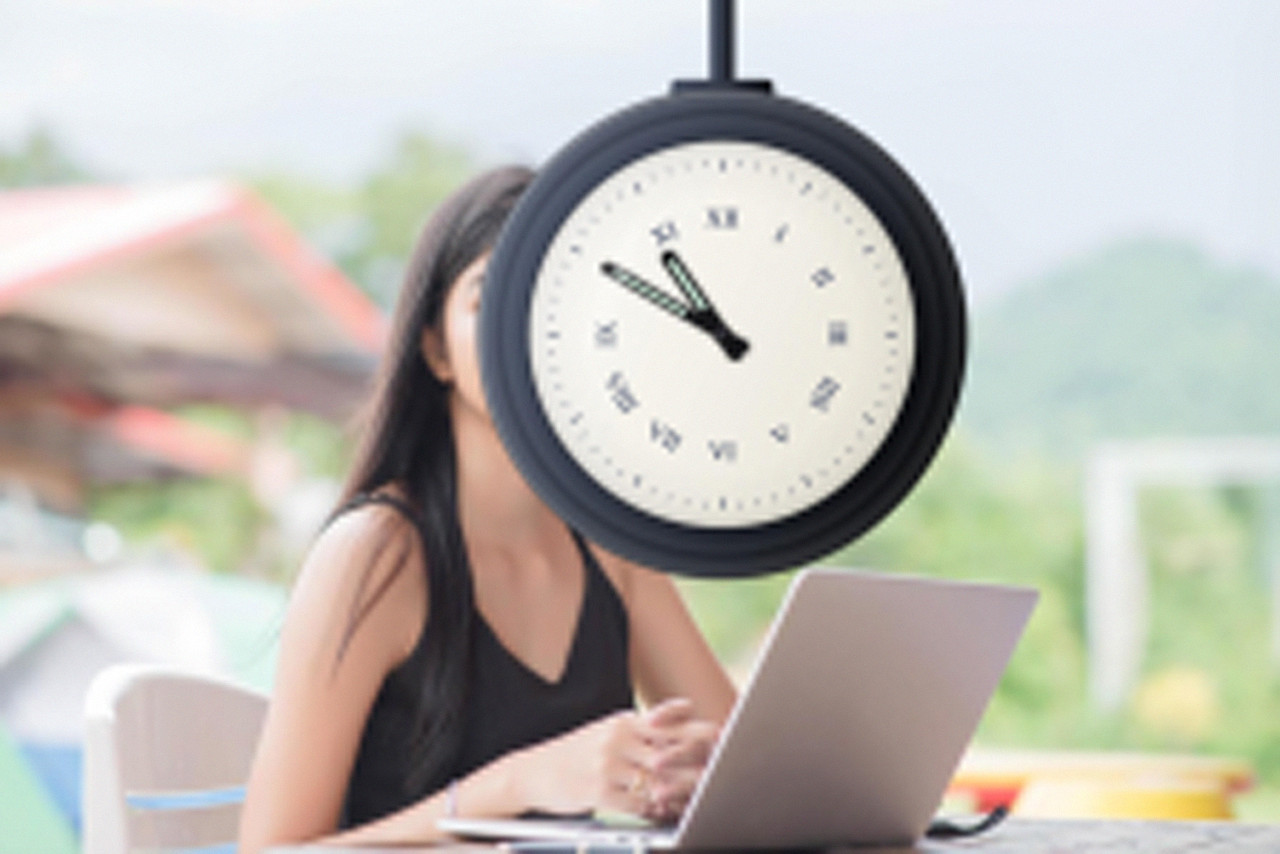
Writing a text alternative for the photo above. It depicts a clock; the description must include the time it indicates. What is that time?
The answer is 10:50
